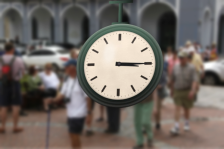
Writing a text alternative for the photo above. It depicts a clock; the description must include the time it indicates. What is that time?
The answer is 3:15
